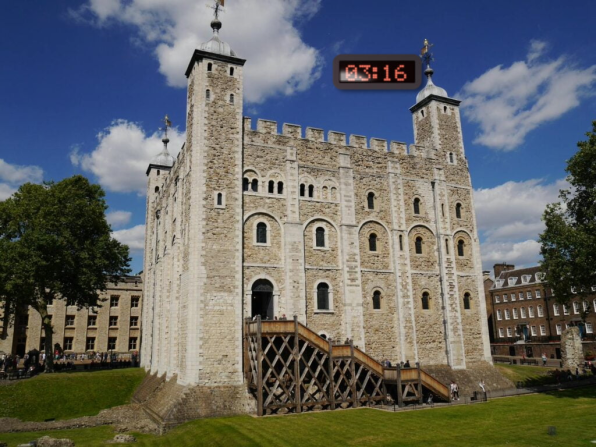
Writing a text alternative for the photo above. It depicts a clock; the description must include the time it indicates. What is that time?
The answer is 3:16
